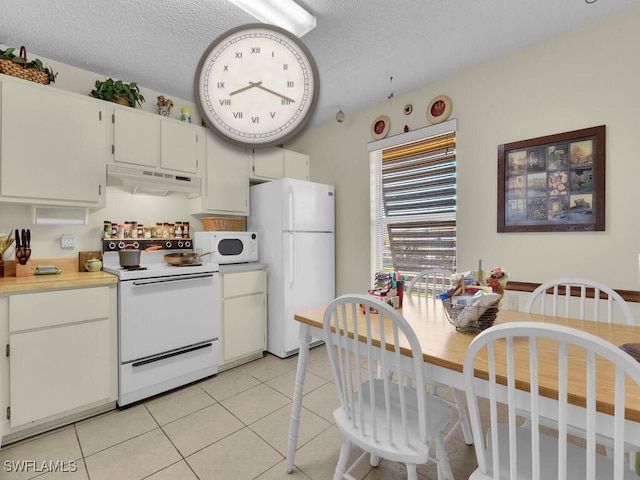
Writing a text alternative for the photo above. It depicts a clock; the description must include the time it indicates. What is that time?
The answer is 8:19
